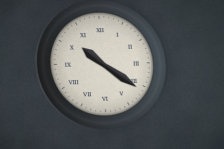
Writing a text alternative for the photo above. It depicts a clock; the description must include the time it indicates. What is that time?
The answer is 10:21
